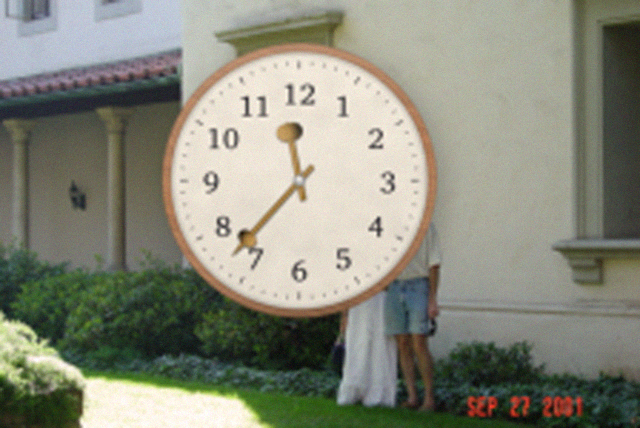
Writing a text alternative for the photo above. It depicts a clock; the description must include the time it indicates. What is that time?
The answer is 11:37
